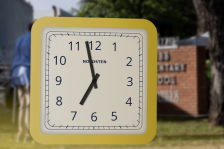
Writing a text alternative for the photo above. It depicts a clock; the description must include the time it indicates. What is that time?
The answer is 6:58
